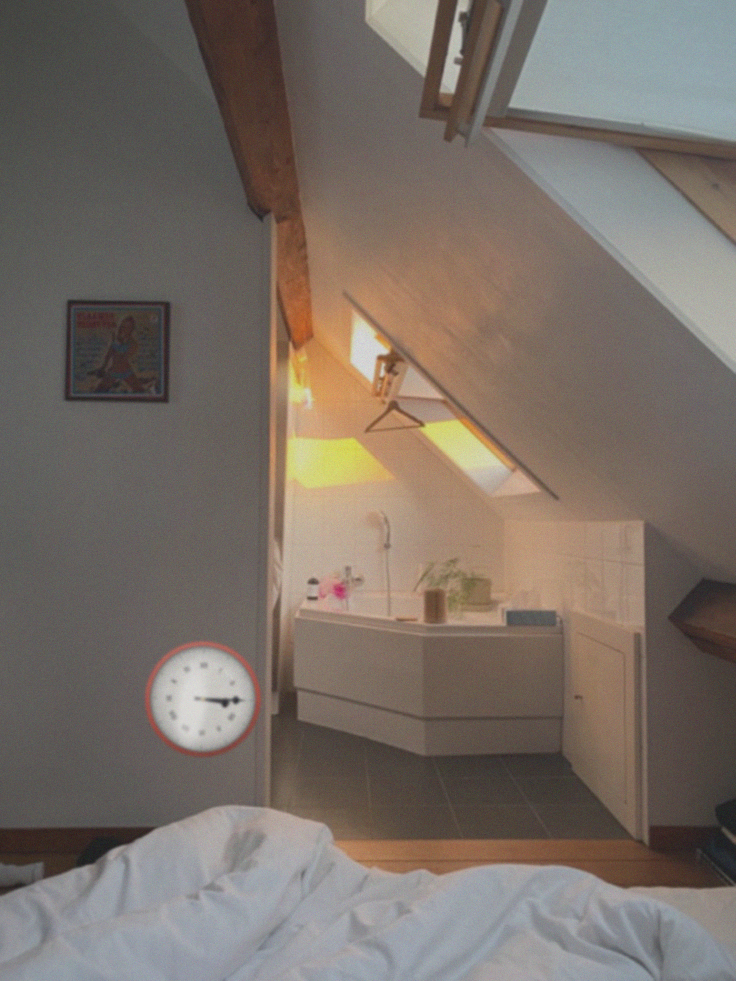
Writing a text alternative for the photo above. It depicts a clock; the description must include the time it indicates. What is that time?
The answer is 3:15
